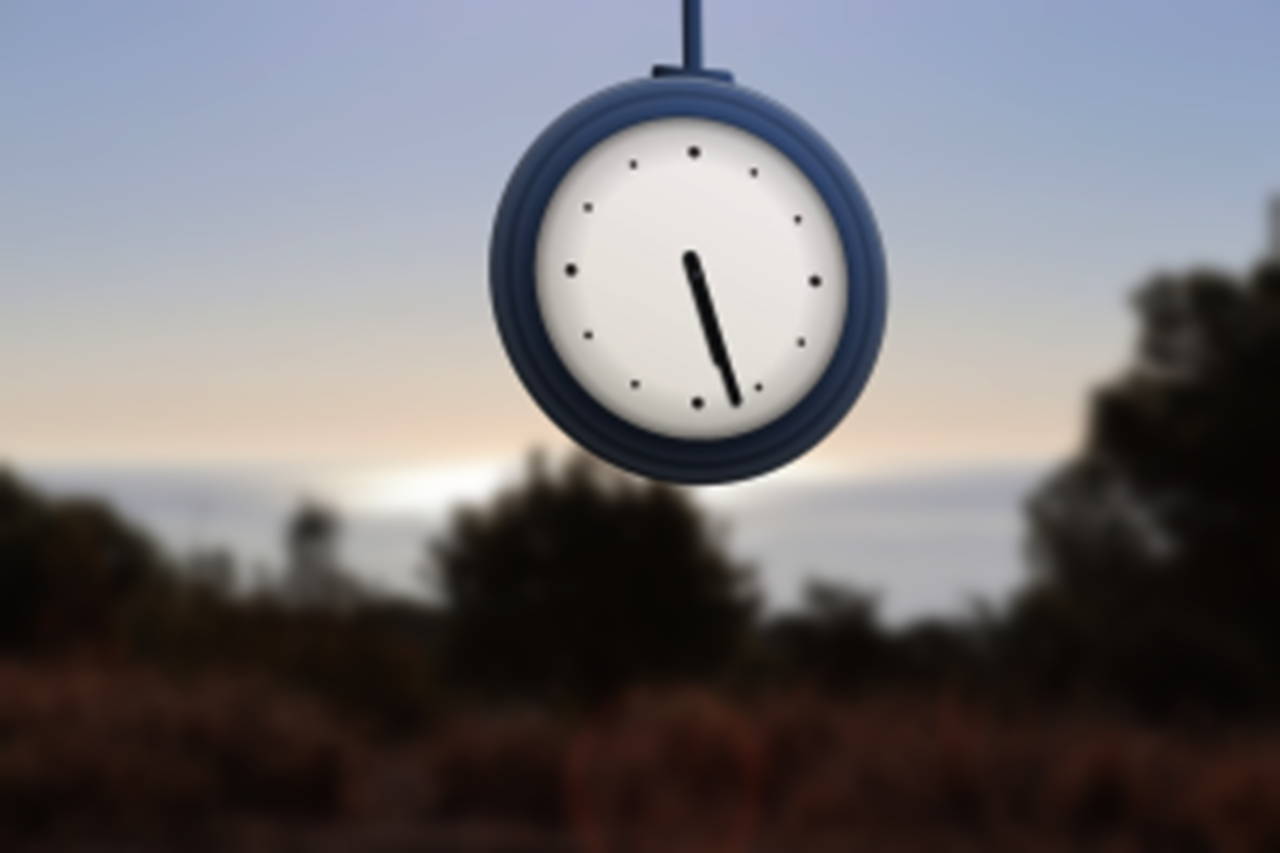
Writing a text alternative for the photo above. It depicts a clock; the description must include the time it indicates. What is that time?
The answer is 5:27
